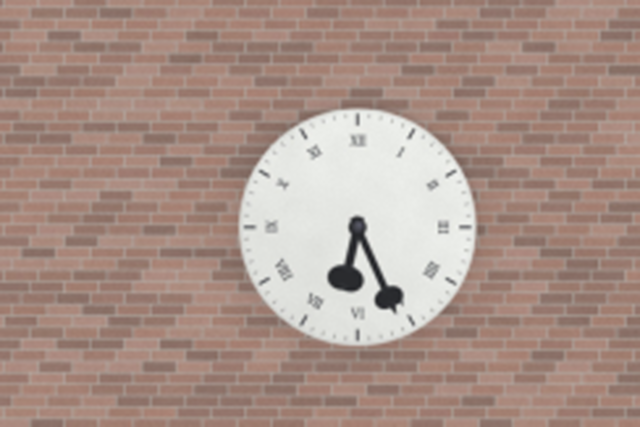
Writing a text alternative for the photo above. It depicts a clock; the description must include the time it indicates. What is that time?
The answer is 6:26
